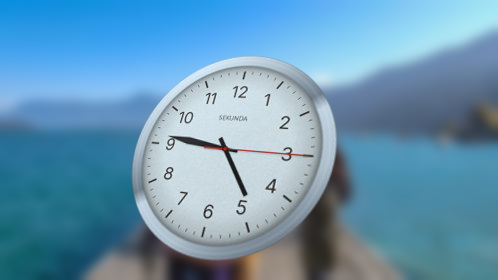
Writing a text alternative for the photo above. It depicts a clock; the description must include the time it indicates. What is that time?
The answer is 4:46:15
